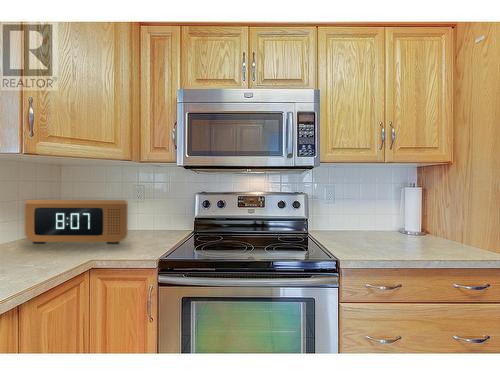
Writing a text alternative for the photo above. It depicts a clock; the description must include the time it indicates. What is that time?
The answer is 8:07
